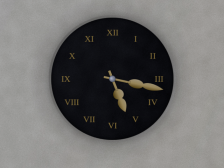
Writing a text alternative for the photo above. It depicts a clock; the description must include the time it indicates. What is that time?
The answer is 5:17
